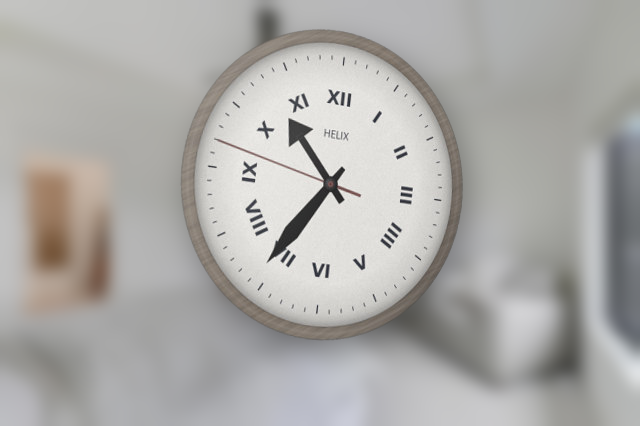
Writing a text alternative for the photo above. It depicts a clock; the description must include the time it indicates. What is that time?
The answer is 10:35:47
